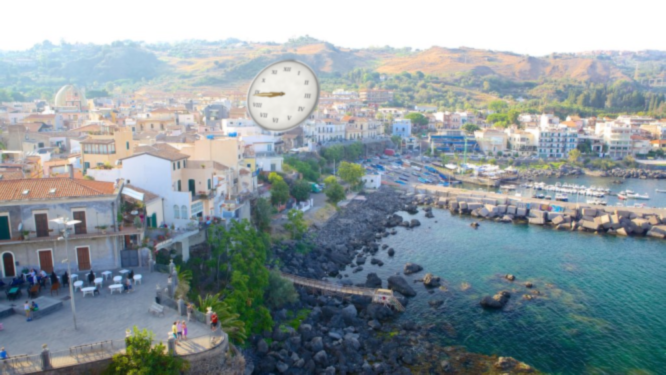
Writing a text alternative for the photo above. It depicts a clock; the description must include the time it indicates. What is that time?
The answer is 8:44
